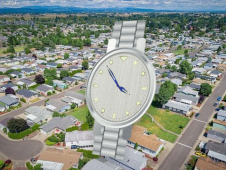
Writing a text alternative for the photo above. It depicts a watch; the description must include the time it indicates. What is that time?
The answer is 3:53
